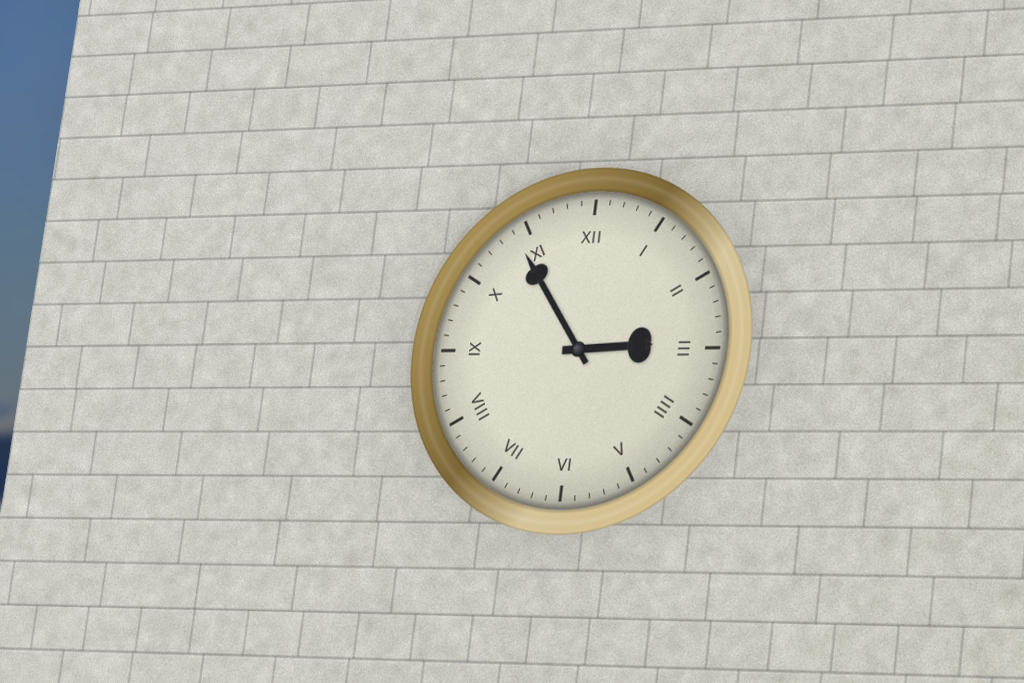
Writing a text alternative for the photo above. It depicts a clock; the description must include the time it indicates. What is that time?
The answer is 2:54
